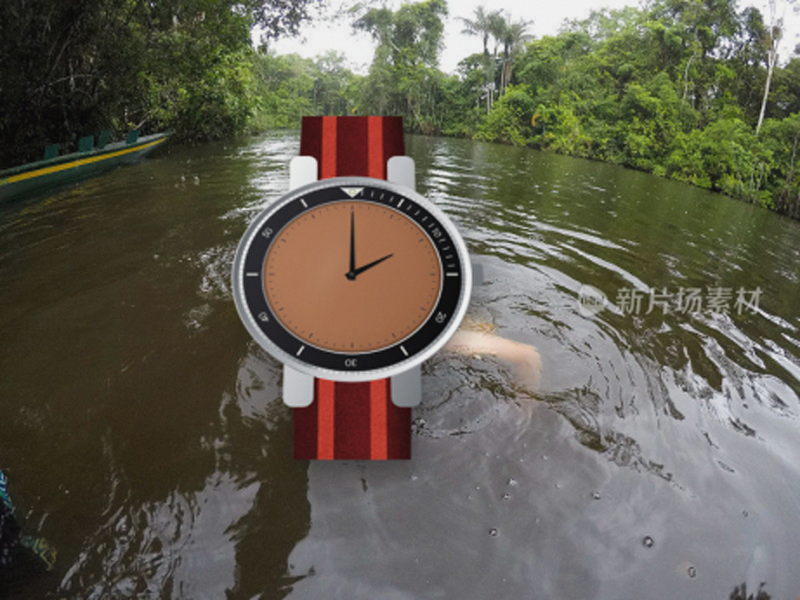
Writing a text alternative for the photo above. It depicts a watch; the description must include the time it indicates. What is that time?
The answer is 2:00
